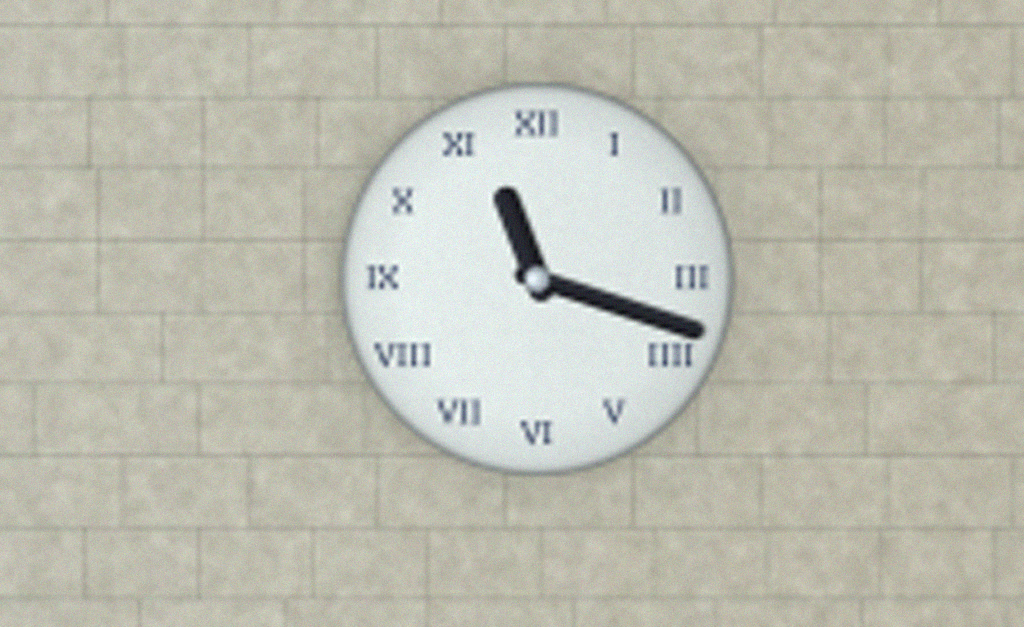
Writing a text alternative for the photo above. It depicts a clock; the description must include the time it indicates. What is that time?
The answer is 11:18
